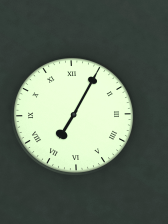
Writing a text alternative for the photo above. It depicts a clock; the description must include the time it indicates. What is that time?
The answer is 7:05
